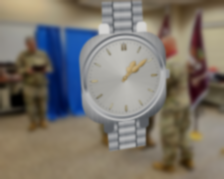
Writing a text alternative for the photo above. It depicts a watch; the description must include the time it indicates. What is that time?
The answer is 1:09
